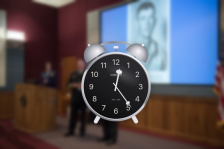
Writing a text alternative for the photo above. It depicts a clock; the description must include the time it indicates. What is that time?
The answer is 12:24
